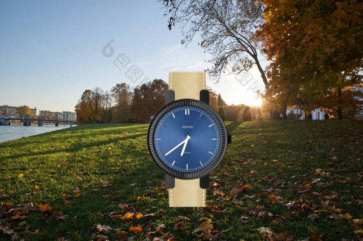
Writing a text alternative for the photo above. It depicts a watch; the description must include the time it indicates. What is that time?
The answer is 6:39
